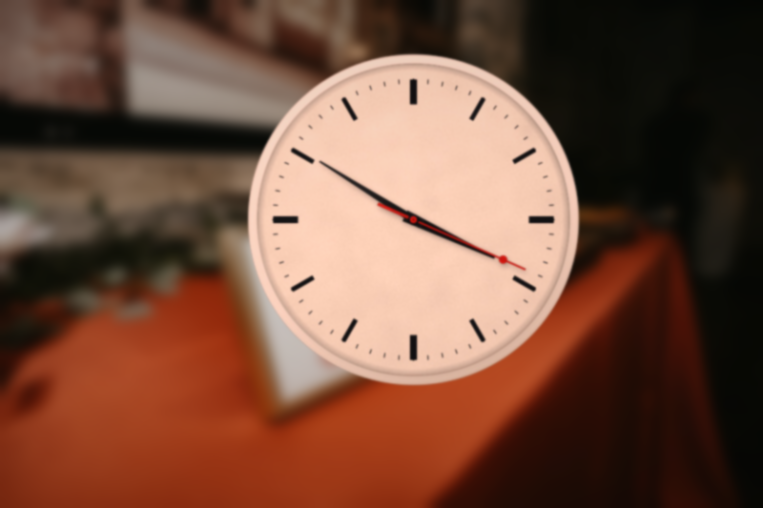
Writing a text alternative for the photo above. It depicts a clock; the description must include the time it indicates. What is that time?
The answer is 3:50:19
